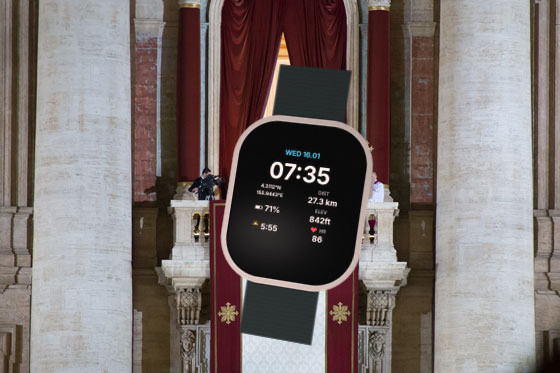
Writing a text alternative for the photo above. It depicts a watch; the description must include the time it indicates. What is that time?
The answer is 7:35
